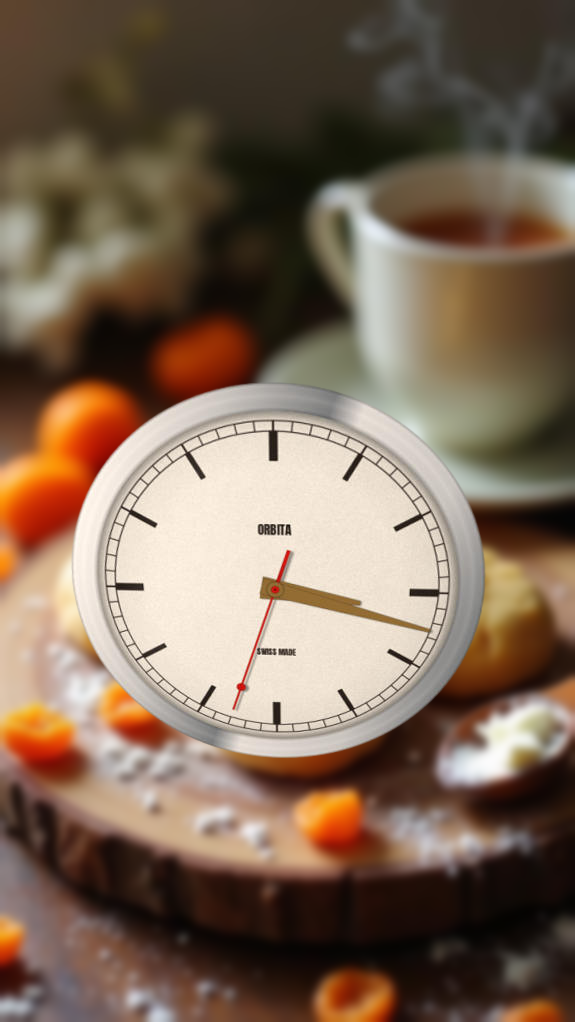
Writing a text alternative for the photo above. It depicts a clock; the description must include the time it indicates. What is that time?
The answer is 3:17:33
